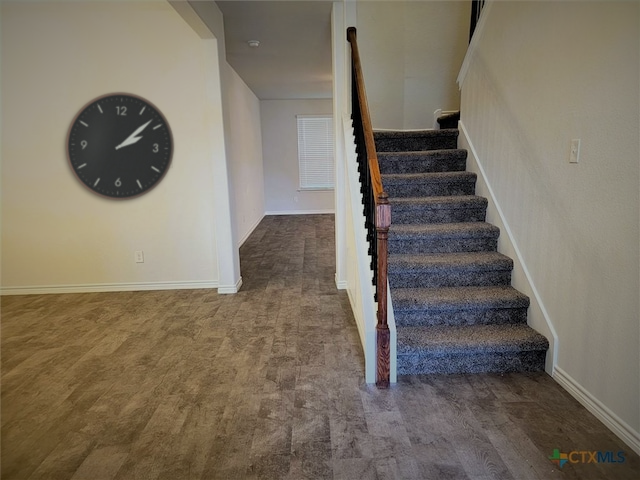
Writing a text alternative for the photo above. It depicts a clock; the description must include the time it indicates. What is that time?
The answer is 2:08
